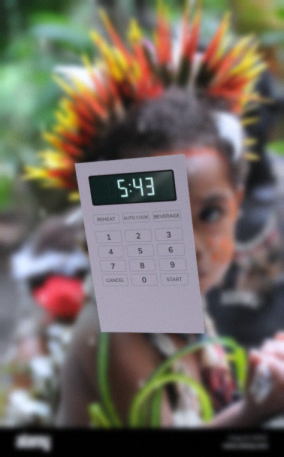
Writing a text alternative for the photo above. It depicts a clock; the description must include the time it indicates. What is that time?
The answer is 5:43
